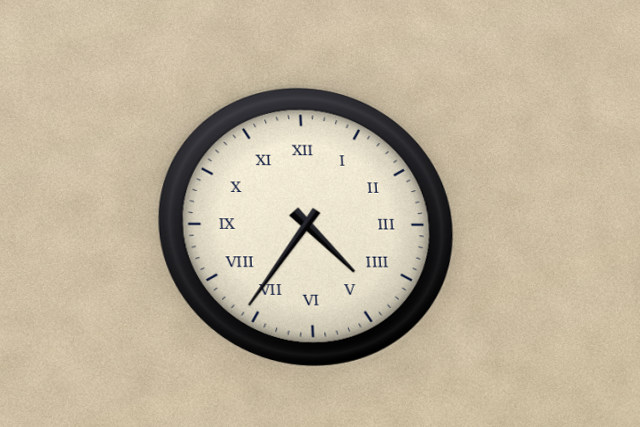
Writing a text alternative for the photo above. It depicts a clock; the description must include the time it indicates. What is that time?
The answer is 4:36
